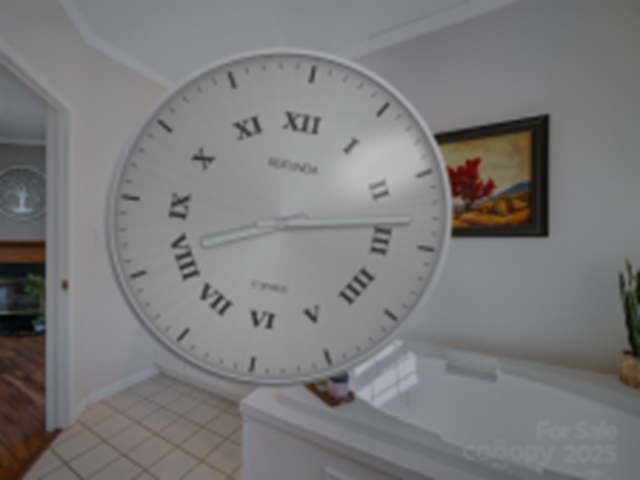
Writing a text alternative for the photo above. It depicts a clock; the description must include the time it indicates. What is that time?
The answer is 8:13
